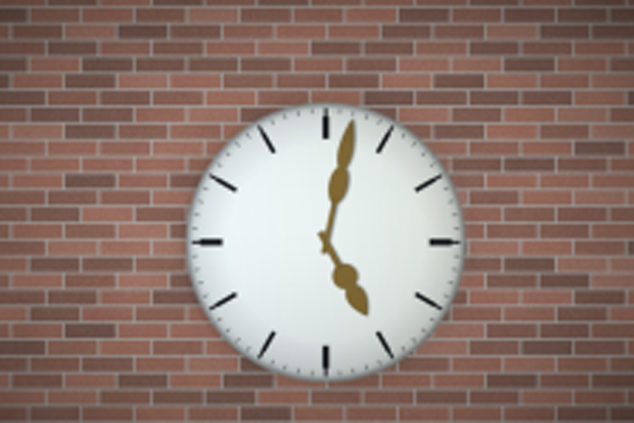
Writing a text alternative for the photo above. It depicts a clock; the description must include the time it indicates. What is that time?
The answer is 5:02
